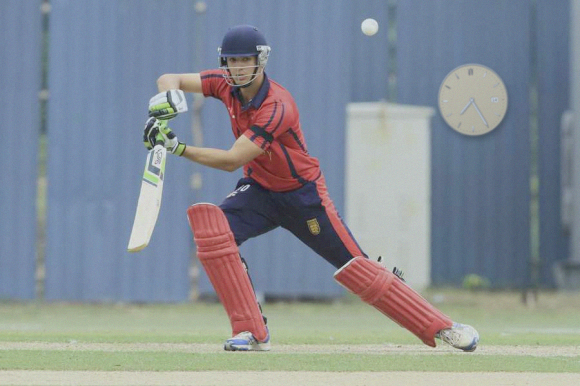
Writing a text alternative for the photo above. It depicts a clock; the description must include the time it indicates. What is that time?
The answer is 7:25
